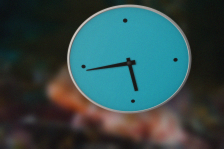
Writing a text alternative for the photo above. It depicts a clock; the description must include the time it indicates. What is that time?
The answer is 5:44
